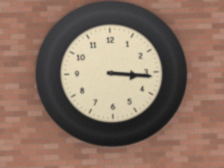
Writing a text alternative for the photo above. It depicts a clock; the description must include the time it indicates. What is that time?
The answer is 3:16
